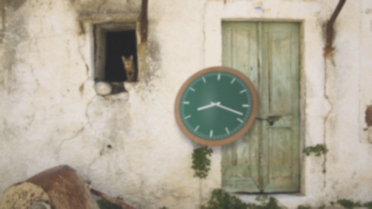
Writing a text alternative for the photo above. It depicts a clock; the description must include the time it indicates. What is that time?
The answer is 8:18
